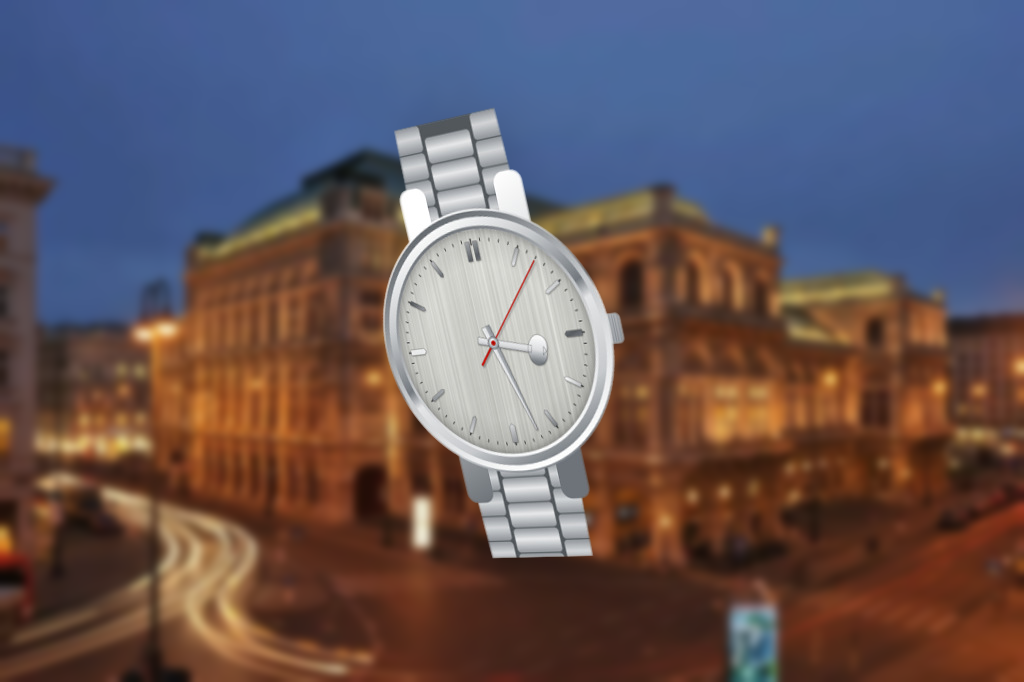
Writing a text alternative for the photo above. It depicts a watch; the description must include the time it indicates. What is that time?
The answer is 3:27:07
